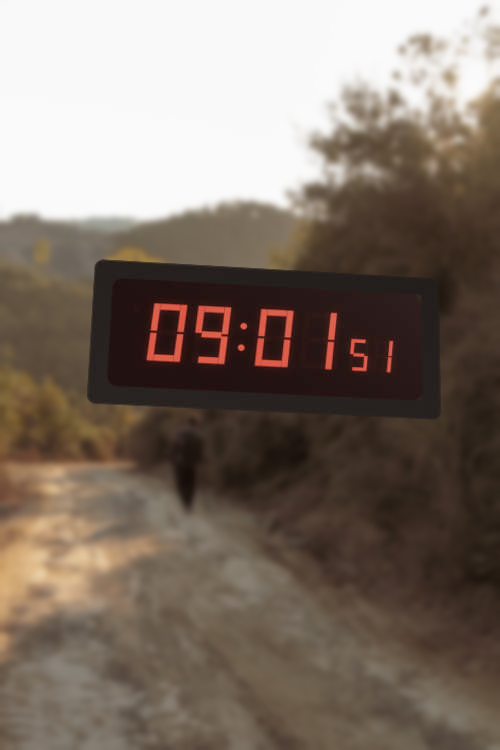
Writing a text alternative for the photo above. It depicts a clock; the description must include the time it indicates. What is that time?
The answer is 9:01:51
